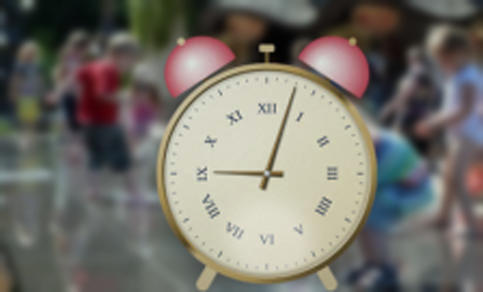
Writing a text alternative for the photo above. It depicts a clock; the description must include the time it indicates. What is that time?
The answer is 9:03
